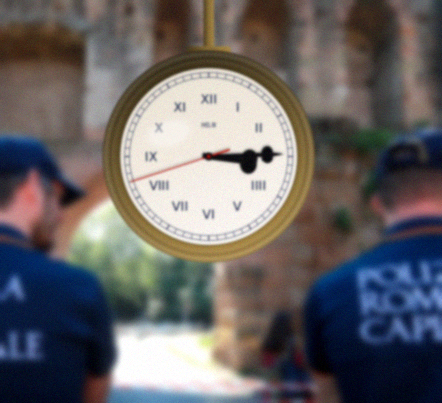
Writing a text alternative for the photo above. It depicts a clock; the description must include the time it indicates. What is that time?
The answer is 3:14:42
